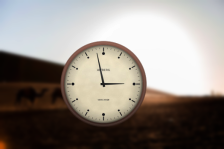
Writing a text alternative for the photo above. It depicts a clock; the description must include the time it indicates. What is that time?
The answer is 2:58
